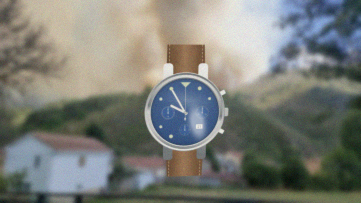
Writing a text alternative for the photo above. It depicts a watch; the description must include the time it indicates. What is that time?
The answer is 9:55
